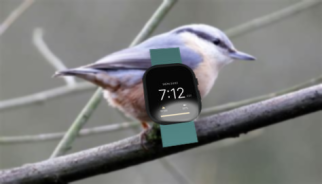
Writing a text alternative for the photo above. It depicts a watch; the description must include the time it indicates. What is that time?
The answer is 7:12
